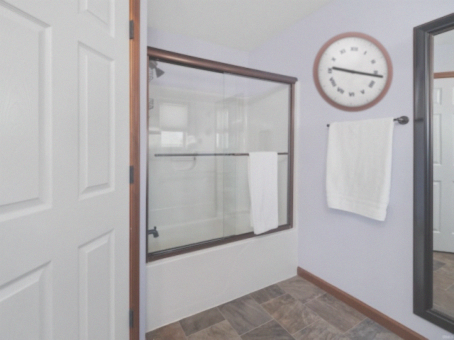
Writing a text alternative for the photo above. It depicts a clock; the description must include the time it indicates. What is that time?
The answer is 9:16
